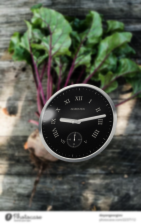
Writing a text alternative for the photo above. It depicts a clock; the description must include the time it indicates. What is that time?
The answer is 9:13
